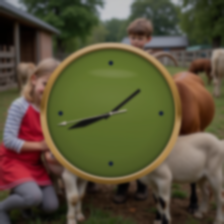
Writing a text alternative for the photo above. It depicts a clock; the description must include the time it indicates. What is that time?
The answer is 1:41:43
